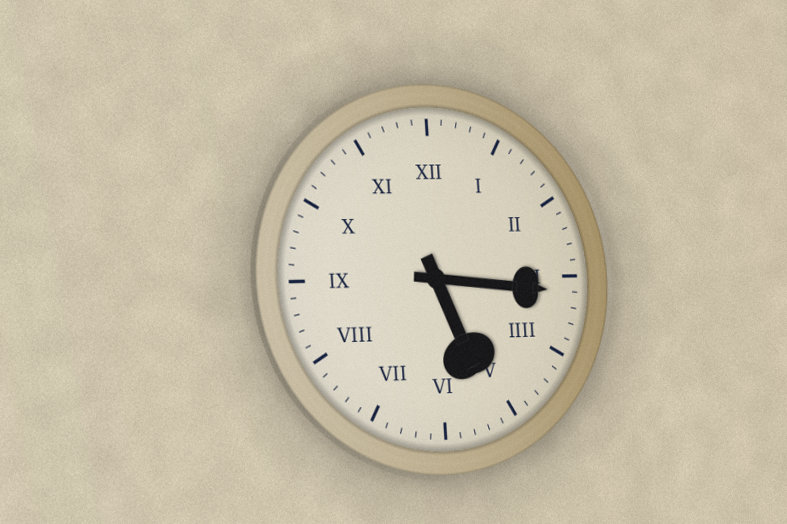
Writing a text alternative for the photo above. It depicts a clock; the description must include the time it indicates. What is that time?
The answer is 5:16
